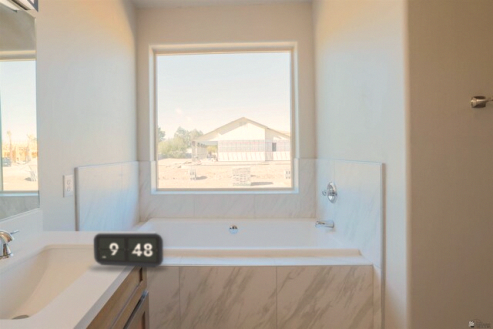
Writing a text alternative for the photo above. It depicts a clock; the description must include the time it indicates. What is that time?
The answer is 9:48
